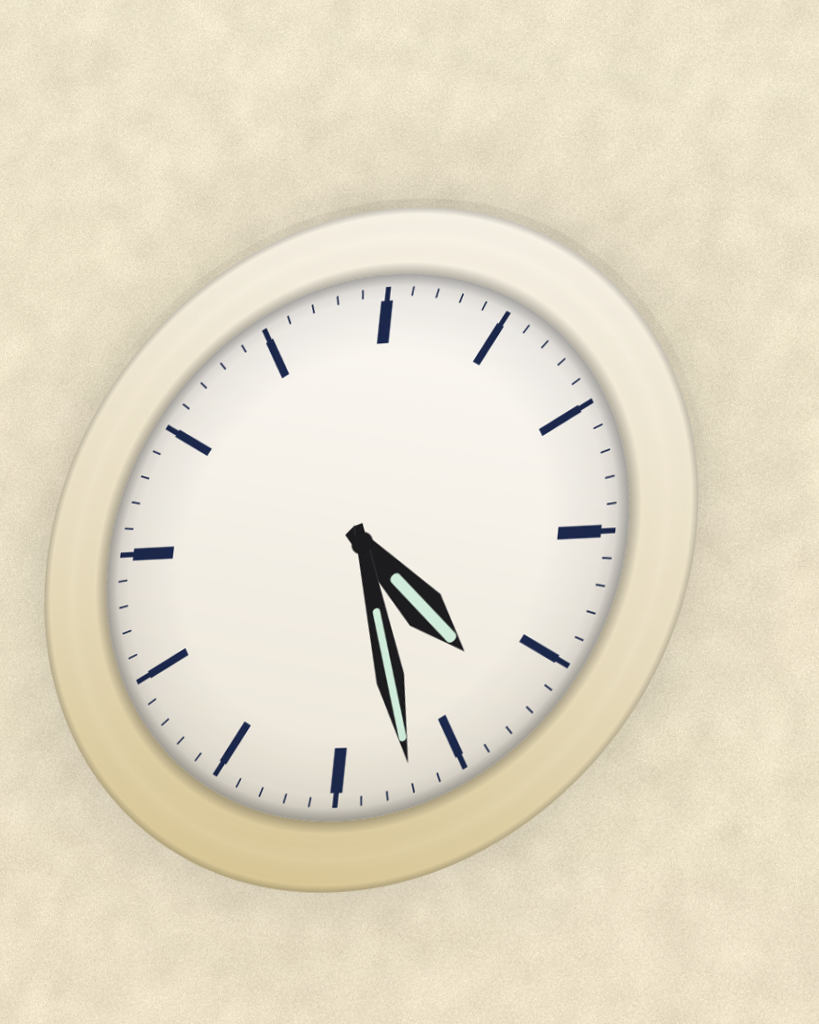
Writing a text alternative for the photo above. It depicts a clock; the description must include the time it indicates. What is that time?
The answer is 4:27
